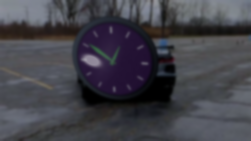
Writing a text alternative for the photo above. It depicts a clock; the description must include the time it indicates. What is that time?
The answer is 12:51
